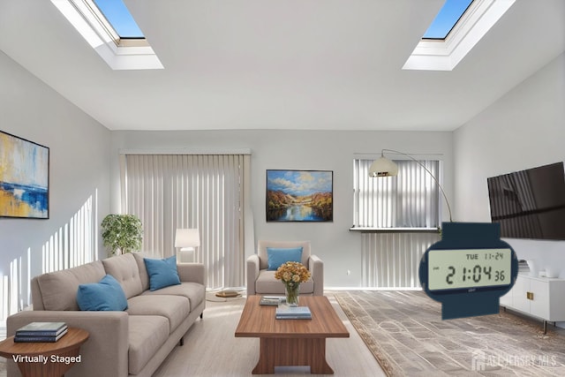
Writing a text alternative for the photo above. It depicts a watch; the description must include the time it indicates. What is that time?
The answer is 21:04:36
